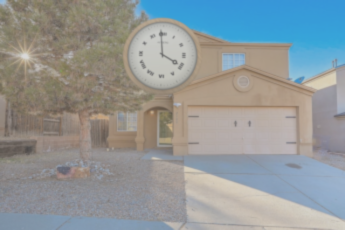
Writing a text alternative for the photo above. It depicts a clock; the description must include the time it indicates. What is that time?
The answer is 3:59
